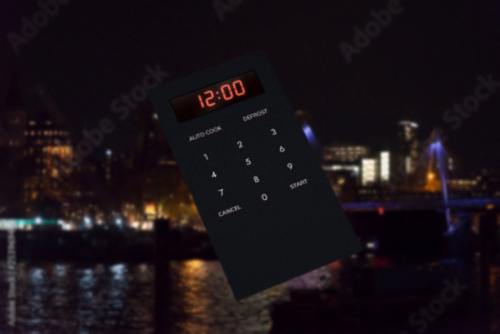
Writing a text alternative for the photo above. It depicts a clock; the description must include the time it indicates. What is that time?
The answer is 12:00
